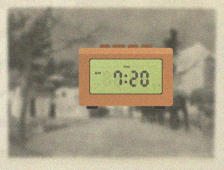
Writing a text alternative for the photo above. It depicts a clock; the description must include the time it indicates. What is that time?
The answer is 7:20
